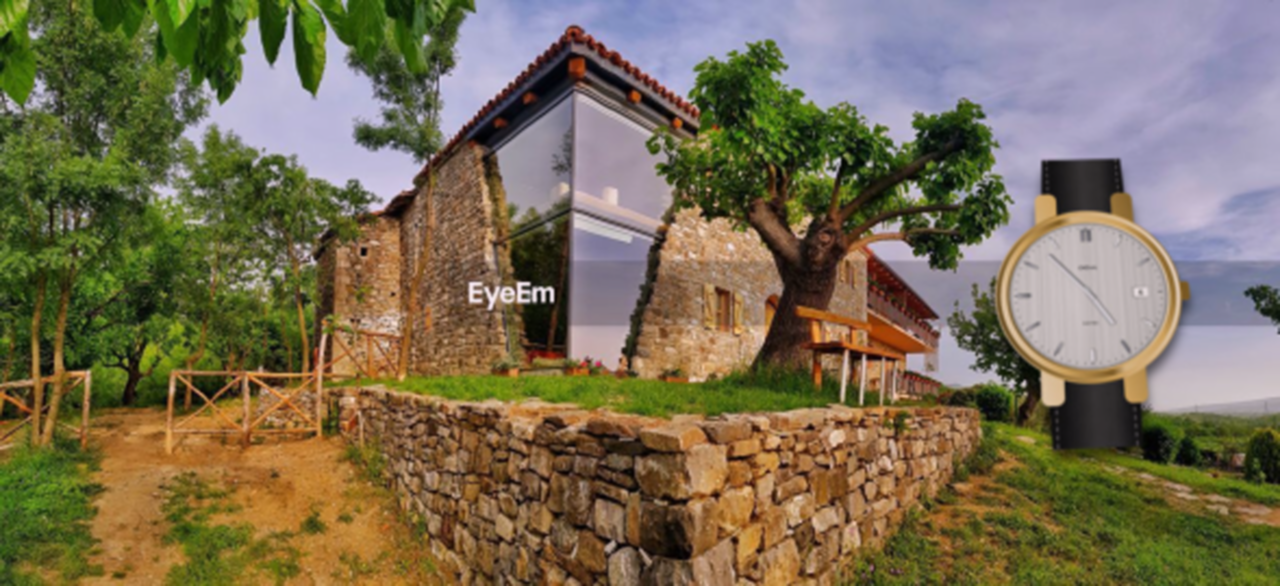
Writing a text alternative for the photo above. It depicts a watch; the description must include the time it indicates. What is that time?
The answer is 4:53
